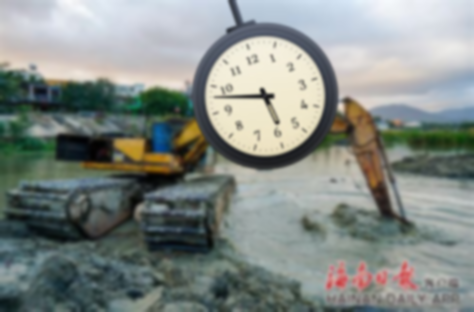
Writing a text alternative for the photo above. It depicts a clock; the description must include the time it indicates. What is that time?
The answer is 5:48
